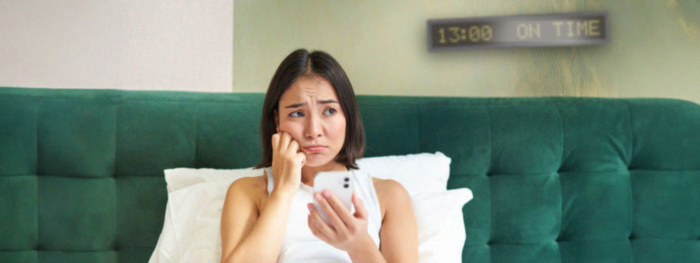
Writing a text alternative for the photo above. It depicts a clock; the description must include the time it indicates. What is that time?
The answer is 13:00
